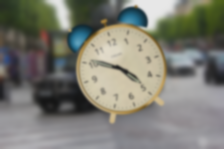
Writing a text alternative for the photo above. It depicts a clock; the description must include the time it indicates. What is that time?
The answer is 4:51
